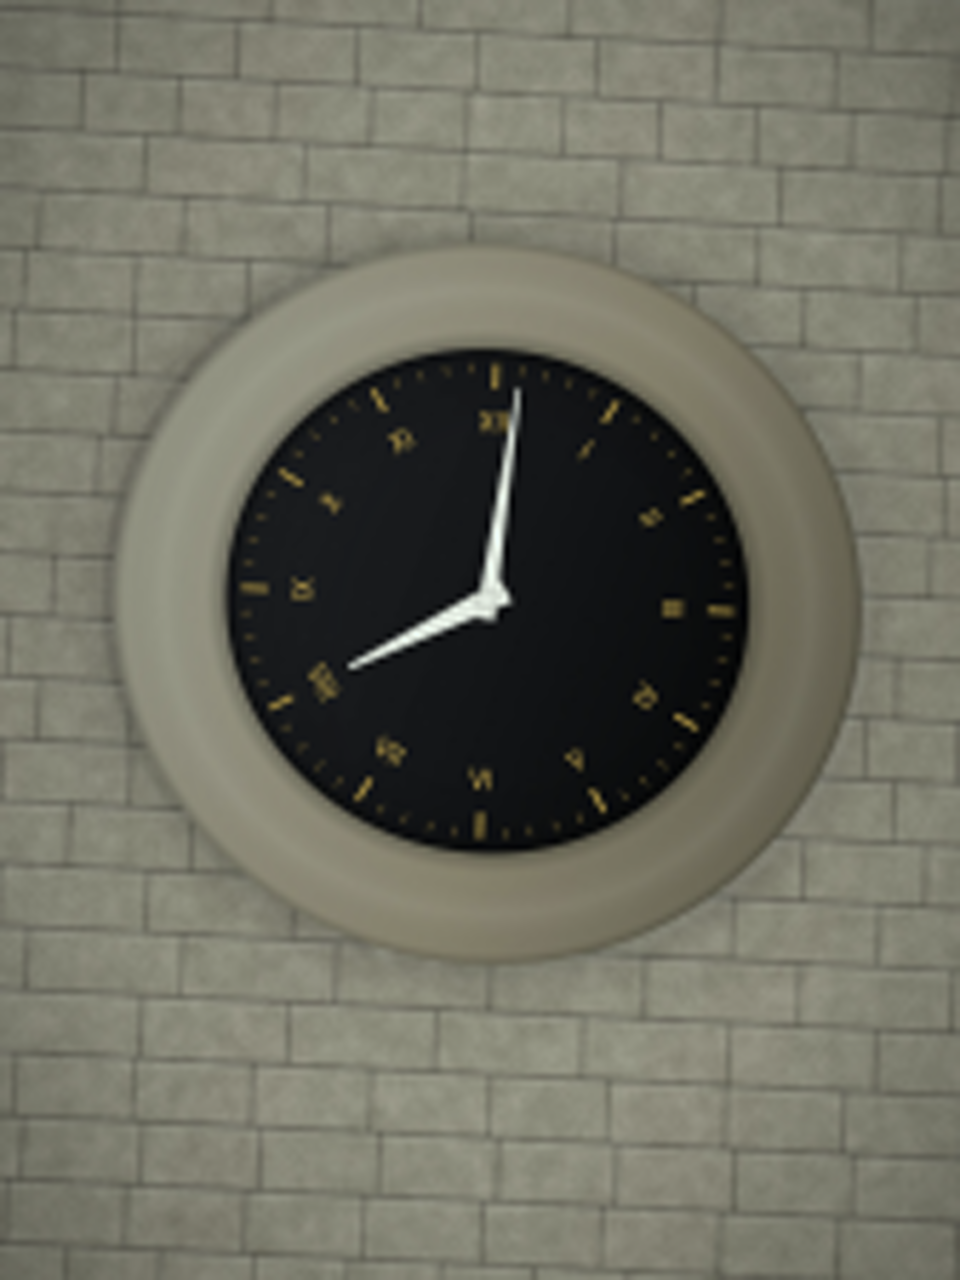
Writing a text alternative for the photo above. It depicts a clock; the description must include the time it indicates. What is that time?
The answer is 8:01
